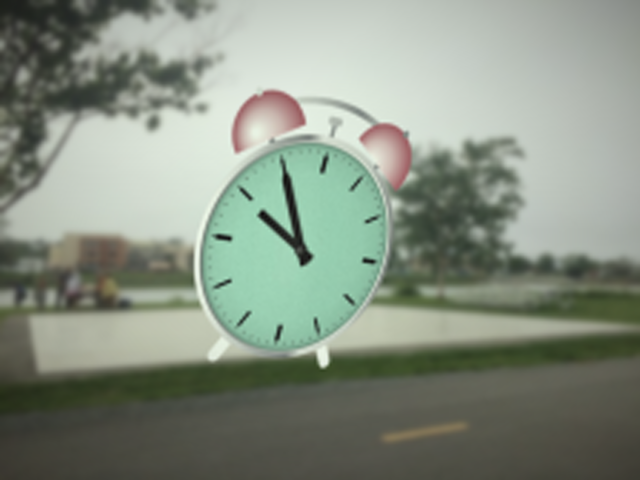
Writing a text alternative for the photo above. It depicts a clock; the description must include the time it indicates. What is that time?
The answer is 9:55
